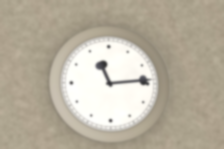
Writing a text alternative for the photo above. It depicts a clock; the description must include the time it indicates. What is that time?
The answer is 11:14
